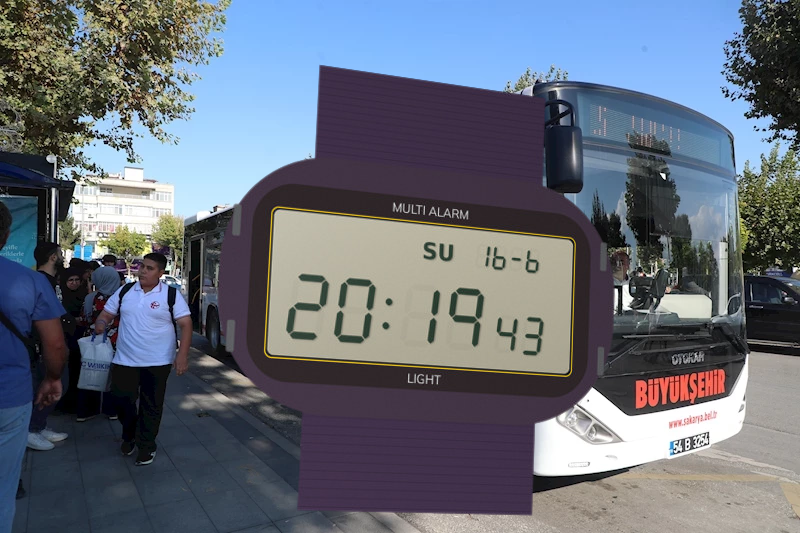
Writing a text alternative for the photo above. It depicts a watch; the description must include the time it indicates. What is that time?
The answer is 20:19:43
